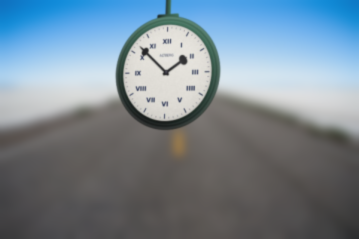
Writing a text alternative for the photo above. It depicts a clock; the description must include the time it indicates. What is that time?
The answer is 1:52
